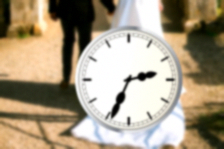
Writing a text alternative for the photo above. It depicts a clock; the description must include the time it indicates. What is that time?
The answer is 2:34
